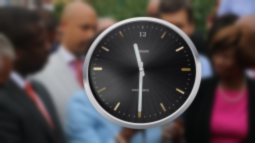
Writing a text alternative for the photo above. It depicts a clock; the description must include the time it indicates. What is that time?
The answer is 11:30
